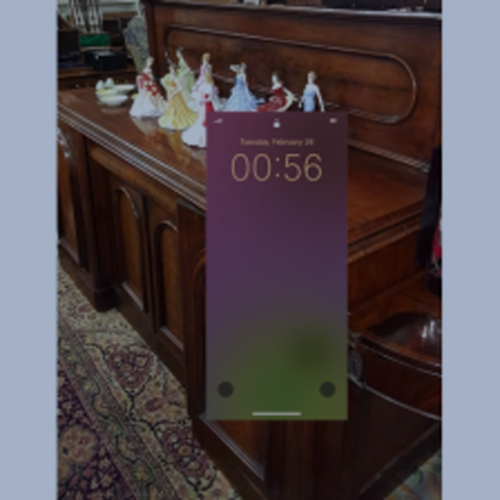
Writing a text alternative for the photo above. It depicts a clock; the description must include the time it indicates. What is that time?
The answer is 0:56
